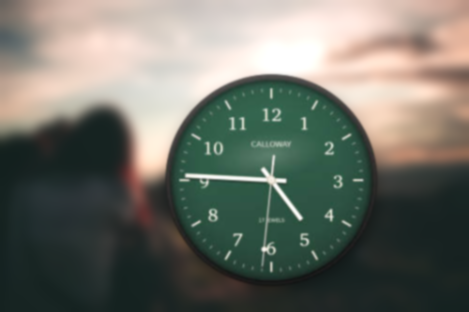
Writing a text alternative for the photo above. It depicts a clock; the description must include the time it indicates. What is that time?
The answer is 4:45:31
